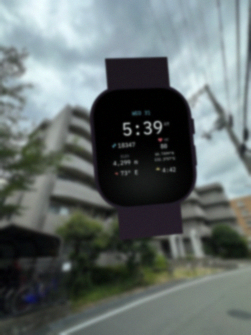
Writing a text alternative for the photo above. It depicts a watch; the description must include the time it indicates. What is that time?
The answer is 5:39
